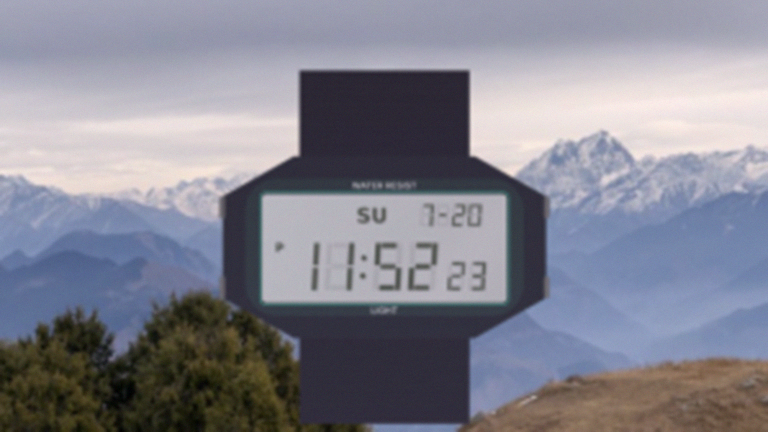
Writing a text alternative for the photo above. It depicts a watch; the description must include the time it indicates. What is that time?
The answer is 11:52:23
